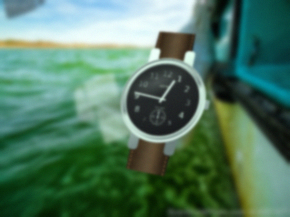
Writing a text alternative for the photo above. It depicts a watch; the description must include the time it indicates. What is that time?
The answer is 12:46
